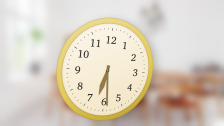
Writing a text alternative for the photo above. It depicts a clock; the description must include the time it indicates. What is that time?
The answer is 6:29
